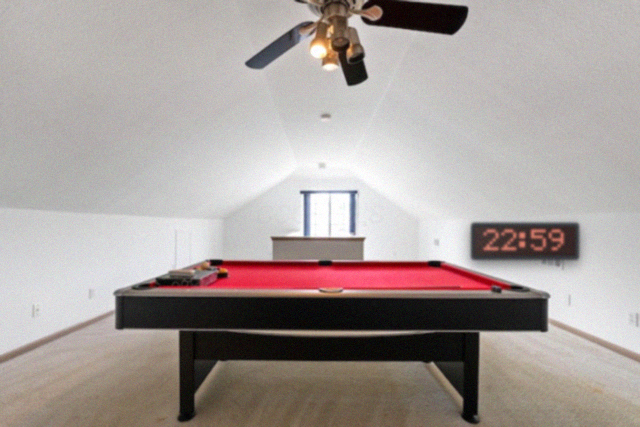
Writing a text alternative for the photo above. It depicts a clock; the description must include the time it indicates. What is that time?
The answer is 22:59
